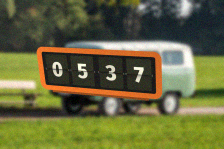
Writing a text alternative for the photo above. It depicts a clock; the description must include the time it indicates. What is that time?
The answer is 5:37
